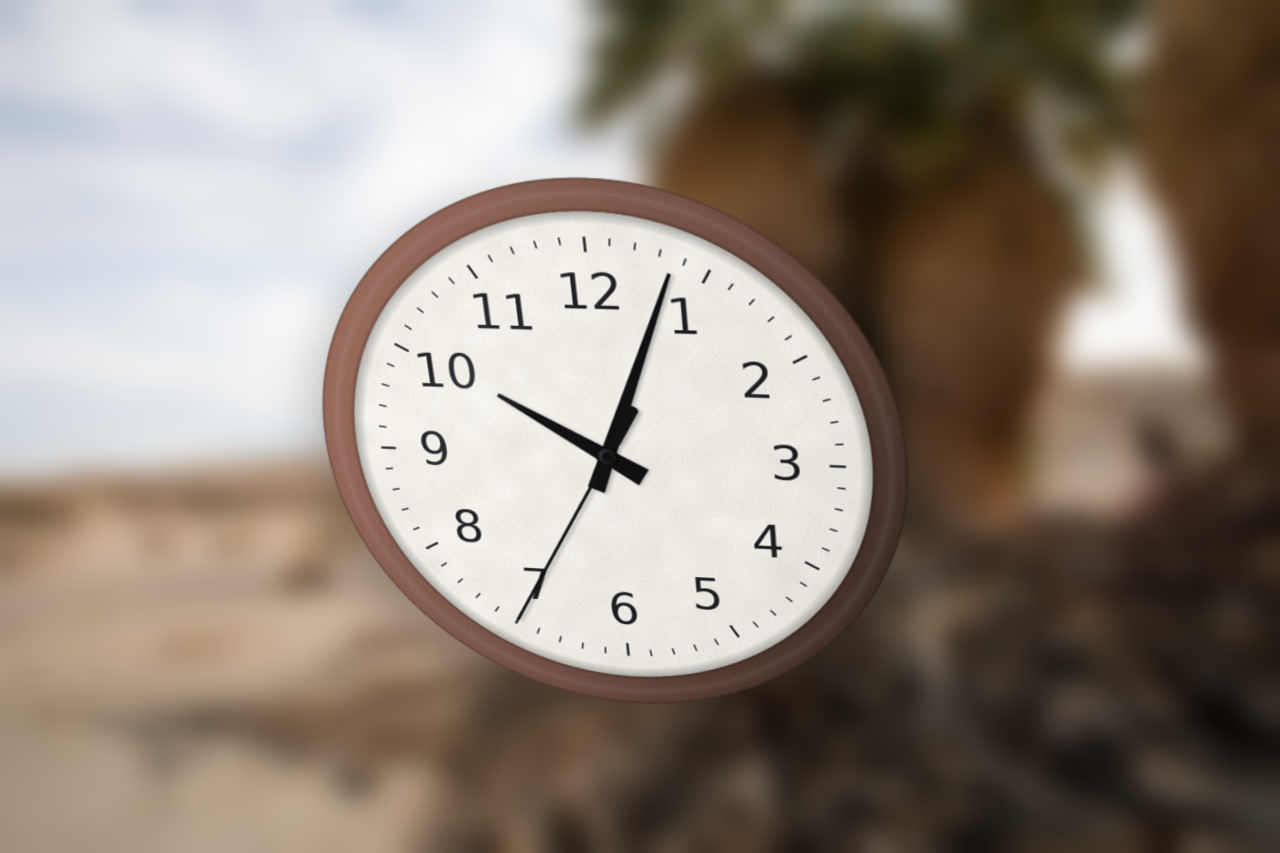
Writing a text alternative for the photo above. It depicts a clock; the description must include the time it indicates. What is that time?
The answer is 10:03:35
